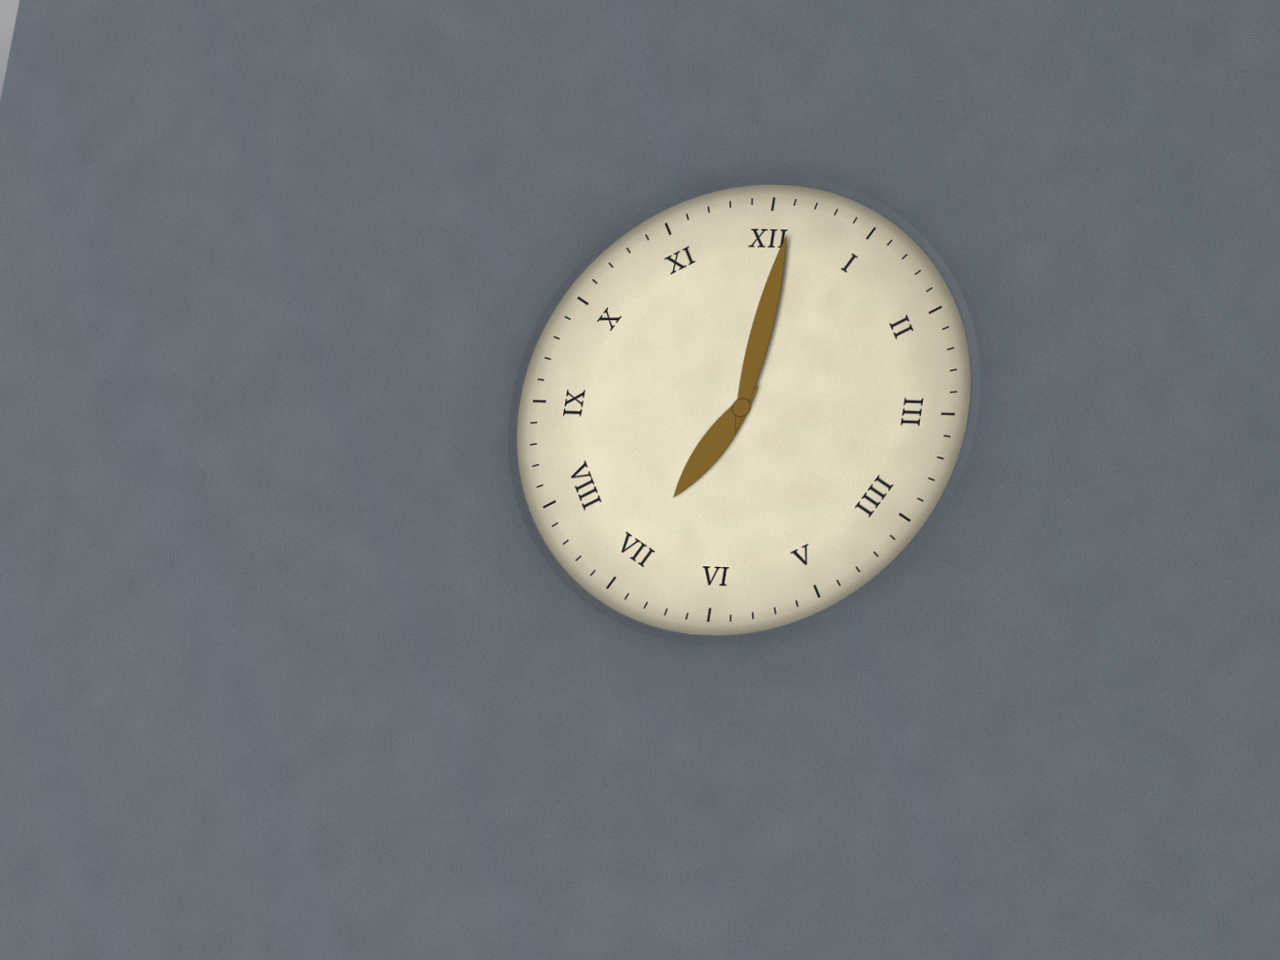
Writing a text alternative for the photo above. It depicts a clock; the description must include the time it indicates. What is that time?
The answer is 7:01
